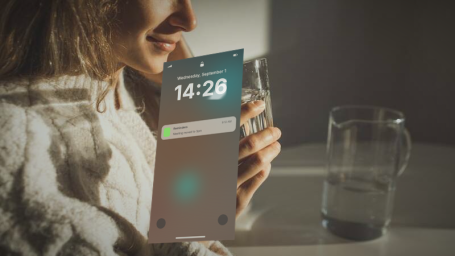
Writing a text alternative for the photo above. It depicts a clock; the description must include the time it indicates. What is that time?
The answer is 14:26
